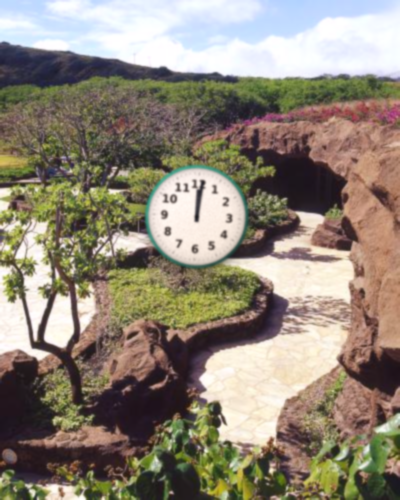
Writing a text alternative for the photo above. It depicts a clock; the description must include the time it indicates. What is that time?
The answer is 12:01
